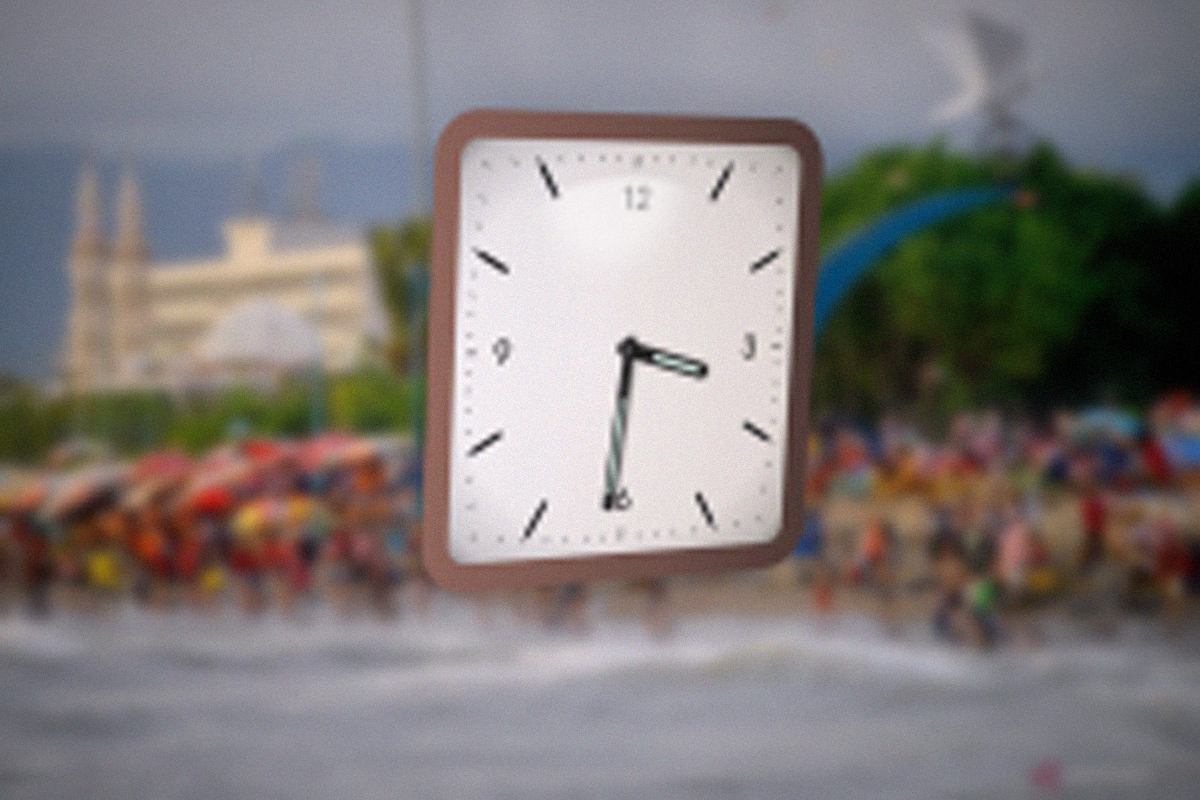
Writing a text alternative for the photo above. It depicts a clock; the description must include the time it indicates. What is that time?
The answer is 3:31
